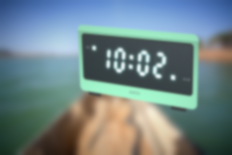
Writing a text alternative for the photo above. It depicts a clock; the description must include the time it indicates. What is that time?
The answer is 10:02
